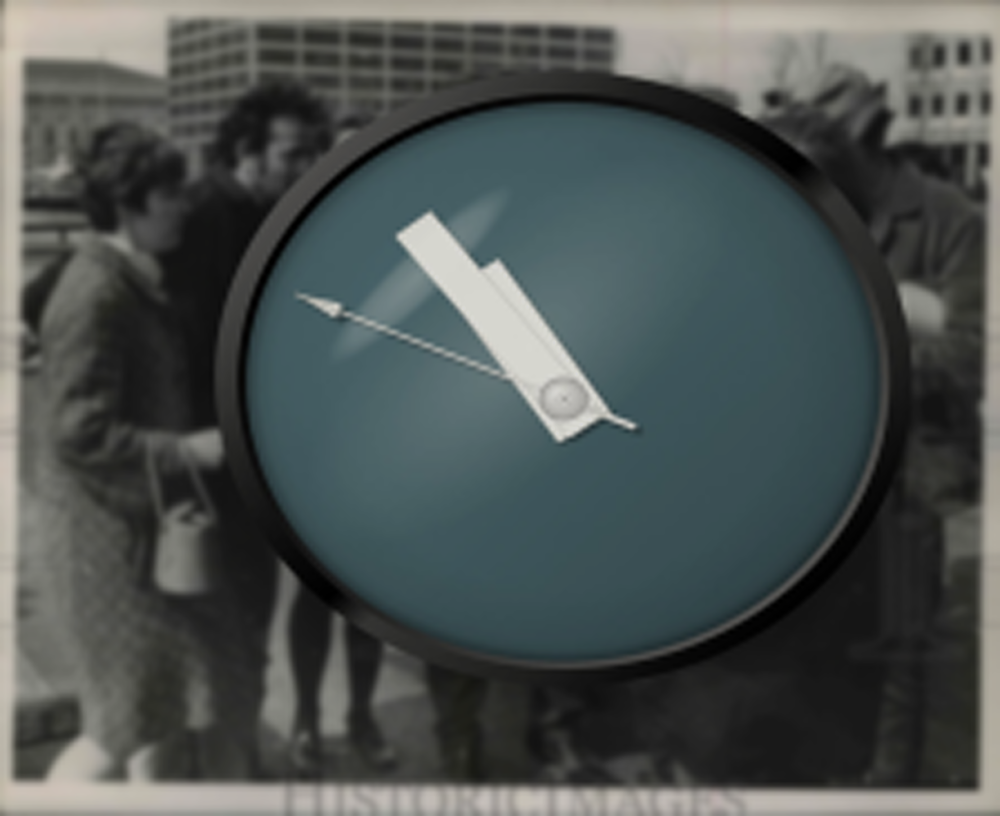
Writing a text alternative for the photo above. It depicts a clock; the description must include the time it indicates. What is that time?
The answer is 10:53:49
